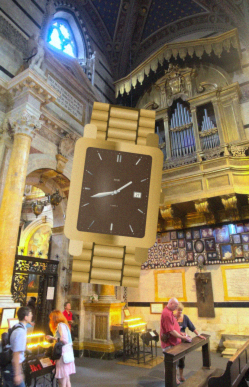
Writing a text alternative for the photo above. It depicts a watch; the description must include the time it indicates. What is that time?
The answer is 1:42
